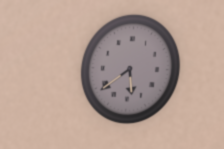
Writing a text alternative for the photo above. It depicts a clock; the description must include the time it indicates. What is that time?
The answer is 5:39
